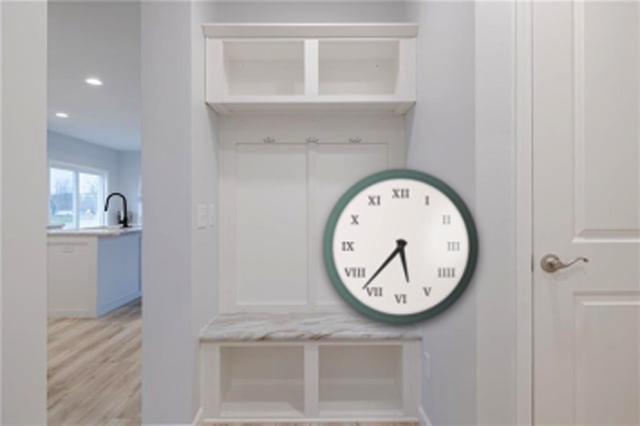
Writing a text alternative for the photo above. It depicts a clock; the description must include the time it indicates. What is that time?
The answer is 5:37
